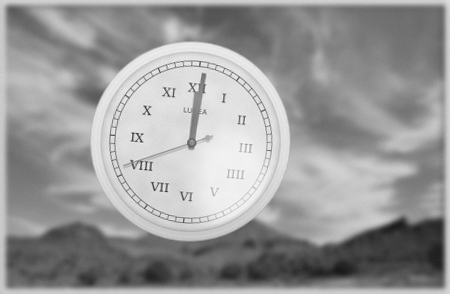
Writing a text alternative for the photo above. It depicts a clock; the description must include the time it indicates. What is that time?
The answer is 12:00:41
